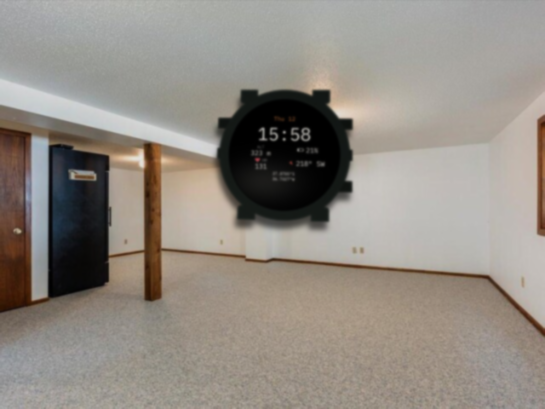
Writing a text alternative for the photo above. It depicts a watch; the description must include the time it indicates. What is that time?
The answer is 15:58
